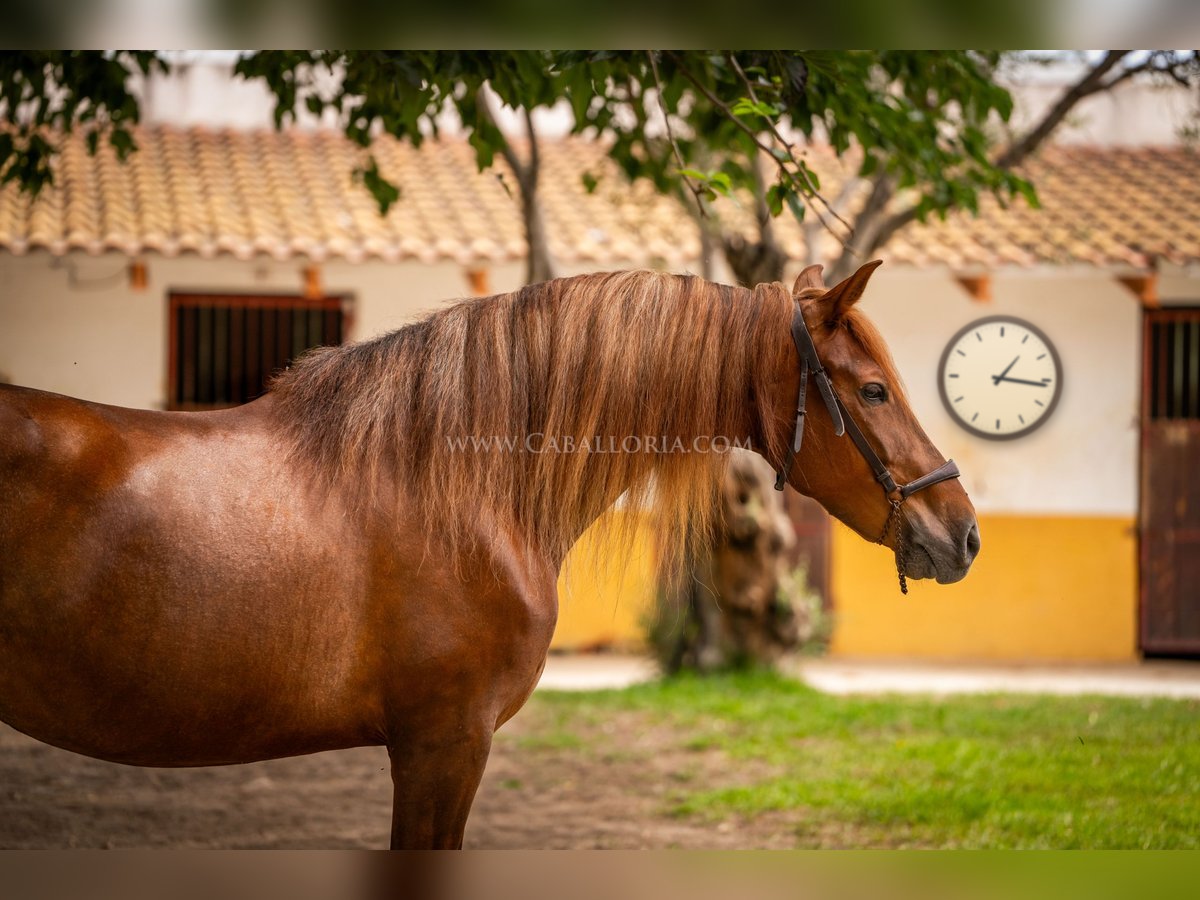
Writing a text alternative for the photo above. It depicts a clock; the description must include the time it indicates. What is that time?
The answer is 1:16
